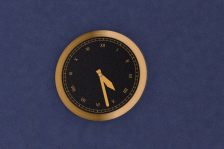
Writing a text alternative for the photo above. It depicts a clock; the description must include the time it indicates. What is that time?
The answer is 4:27
